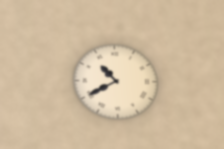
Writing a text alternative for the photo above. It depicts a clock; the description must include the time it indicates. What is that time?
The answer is 10:40
